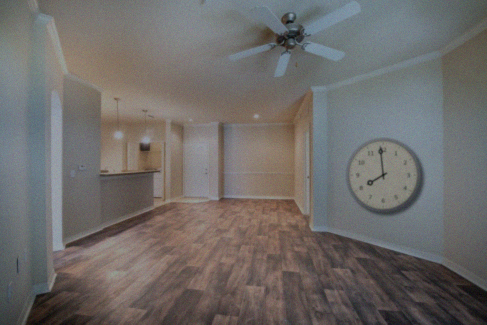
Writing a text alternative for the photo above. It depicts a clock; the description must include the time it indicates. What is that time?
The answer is 7:59
